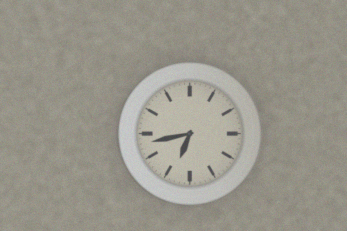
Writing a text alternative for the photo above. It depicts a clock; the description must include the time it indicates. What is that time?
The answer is 6:43
